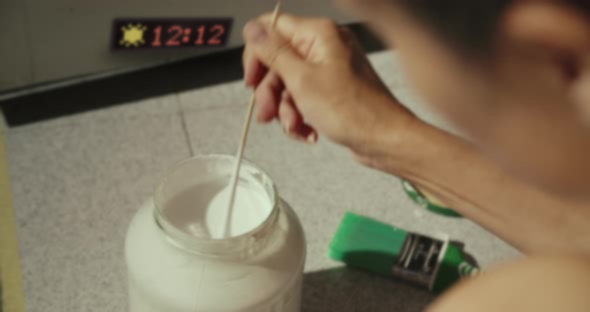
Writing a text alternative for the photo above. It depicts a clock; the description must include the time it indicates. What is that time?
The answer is 12:12
